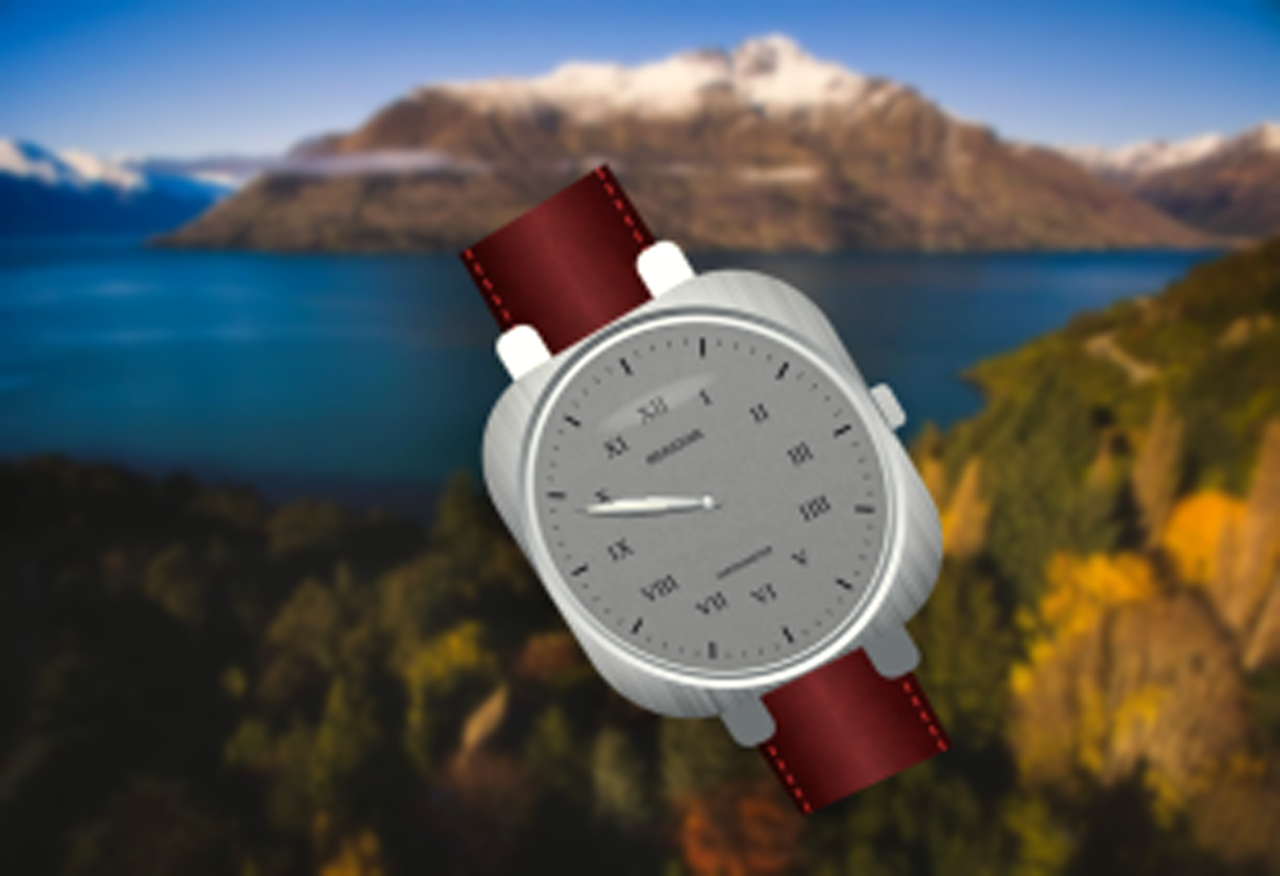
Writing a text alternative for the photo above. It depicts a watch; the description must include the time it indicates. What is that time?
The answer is 9:49
